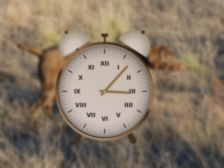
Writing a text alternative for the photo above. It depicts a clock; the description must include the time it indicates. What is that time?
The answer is 3:07
